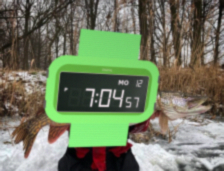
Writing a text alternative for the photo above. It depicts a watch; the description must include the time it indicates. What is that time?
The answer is 7:04:57
